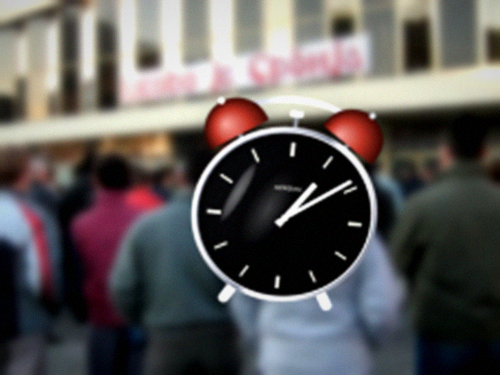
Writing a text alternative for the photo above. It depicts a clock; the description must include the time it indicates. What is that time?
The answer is 1:09
